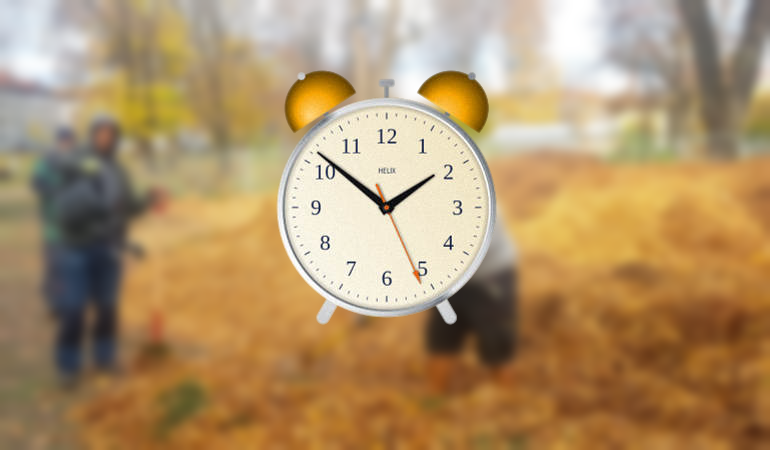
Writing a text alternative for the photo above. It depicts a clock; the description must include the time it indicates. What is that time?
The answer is 1:51:26
